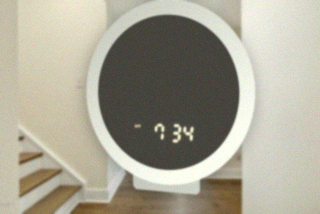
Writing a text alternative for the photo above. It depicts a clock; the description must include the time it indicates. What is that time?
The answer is 7:34
